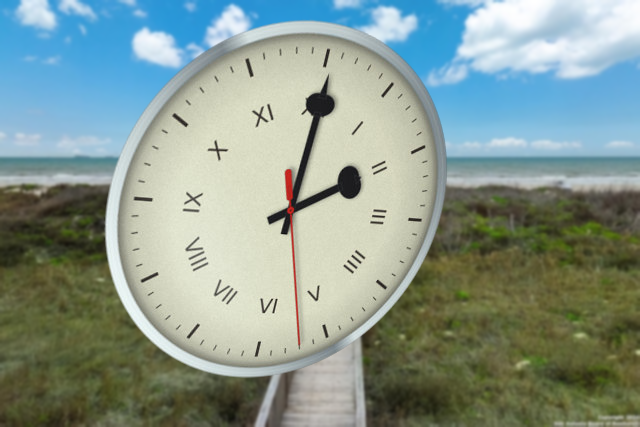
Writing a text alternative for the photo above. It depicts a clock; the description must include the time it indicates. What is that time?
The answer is 2:00:27
